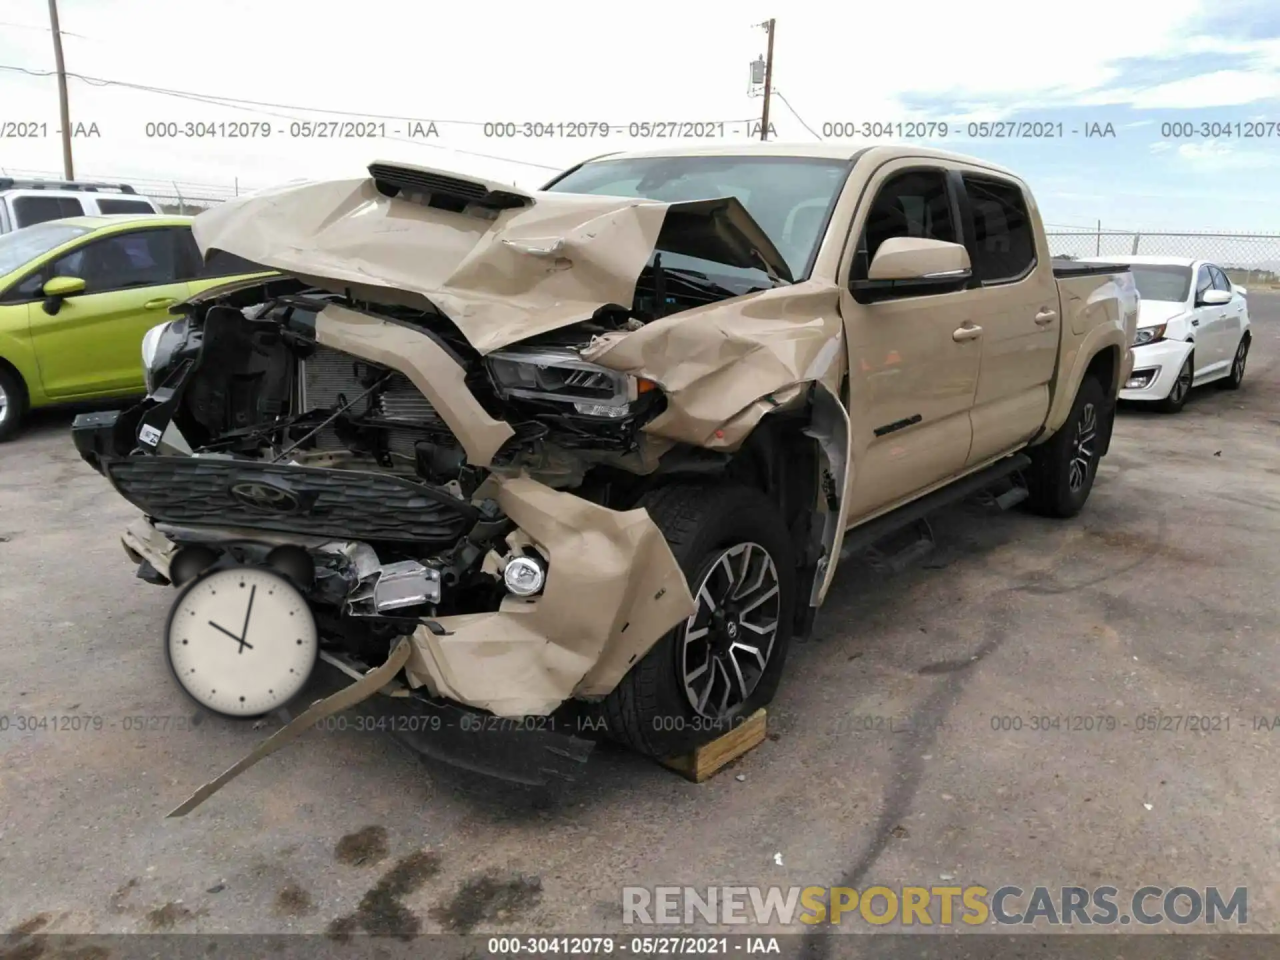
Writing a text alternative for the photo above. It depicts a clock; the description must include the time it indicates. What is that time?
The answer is 10:02
